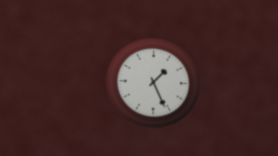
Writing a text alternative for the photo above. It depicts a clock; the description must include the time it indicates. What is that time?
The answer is 1:26
